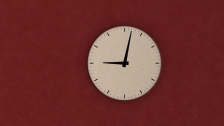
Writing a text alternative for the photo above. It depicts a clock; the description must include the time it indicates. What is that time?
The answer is 9:02
